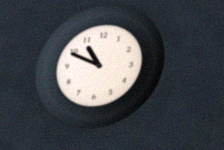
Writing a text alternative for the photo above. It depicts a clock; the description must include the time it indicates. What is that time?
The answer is 10:49
